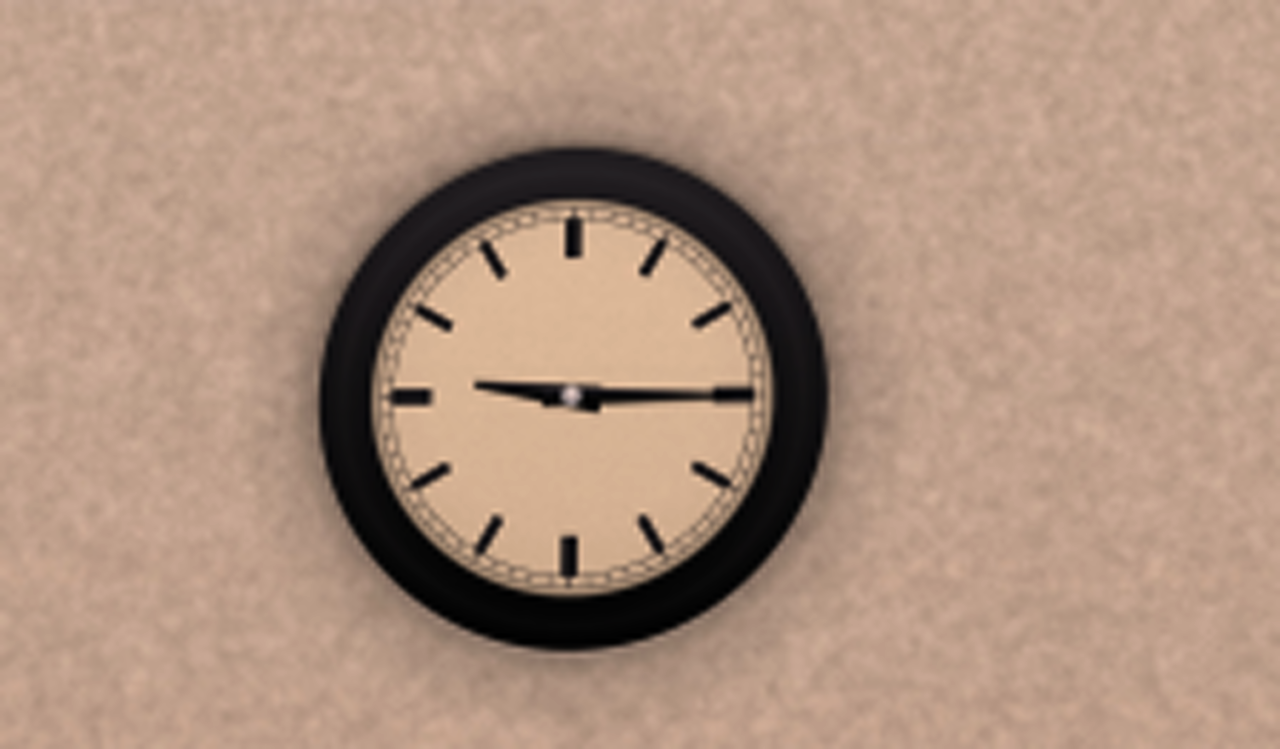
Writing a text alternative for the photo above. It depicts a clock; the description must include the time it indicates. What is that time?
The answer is 9:15
